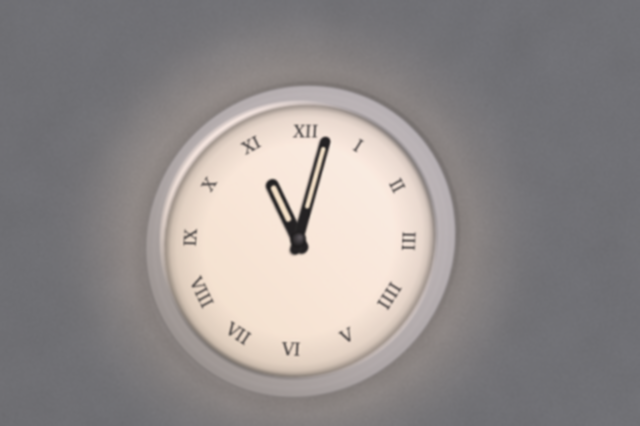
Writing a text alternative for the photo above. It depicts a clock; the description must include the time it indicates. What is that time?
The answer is 11:02
